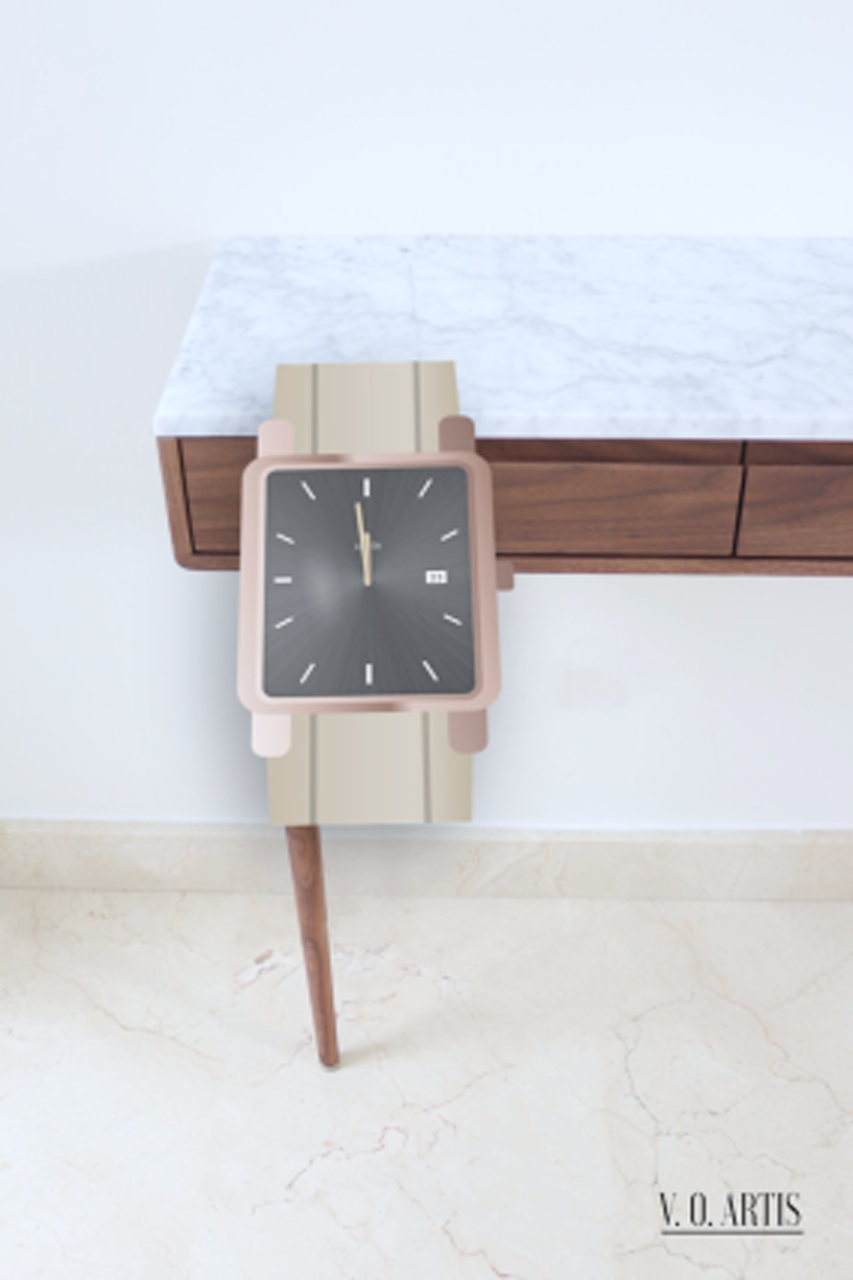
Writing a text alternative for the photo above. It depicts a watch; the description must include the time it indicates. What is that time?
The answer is 11:59
